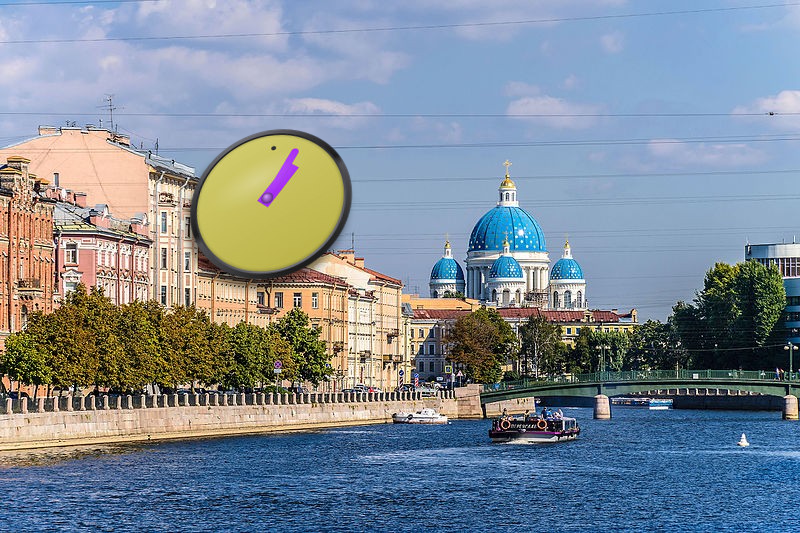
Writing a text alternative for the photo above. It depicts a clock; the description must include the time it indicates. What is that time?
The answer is 1:04
